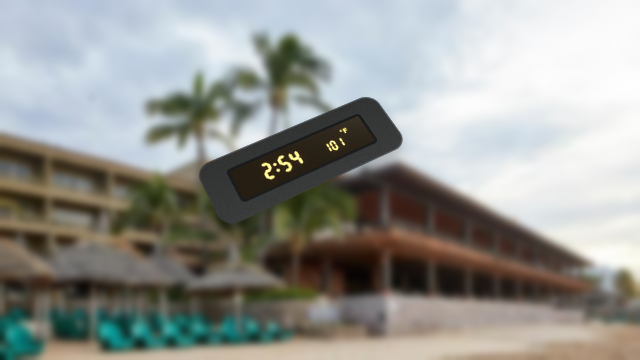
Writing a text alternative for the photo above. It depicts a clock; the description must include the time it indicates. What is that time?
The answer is 2:54
